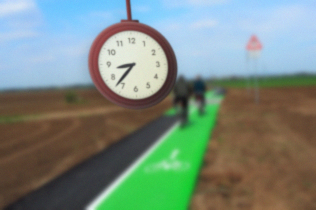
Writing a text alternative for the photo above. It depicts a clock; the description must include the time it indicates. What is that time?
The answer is 8:37
